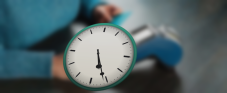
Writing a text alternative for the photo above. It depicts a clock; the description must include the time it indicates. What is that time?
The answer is 5:26
